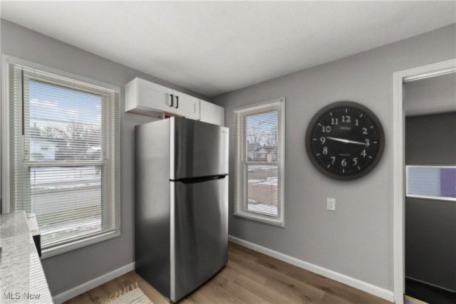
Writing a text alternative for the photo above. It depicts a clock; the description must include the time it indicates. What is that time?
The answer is 9:16
